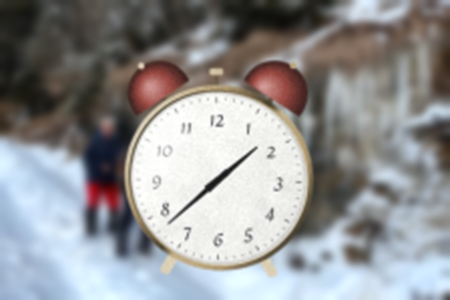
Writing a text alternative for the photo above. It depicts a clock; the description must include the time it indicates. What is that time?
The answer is 1:38
